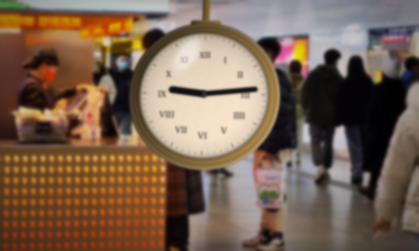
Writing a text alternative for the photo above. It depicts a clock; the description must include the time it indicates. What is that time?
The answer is 9:14
